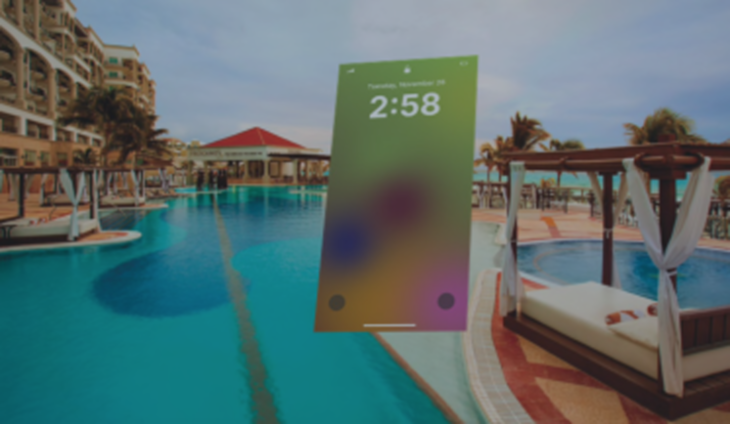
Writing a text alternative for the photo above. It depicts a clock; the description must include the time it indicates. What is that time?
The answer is 2:58
